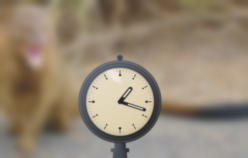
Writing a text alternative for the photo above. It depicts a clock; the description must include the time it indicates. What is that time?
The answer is 1:18
